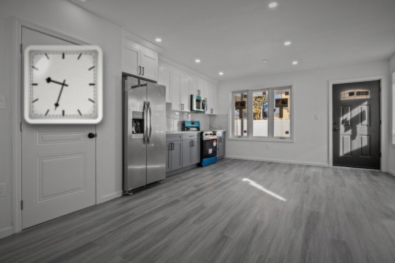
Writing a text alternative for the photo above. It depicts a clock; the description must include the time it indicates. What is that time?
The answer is 9:33
